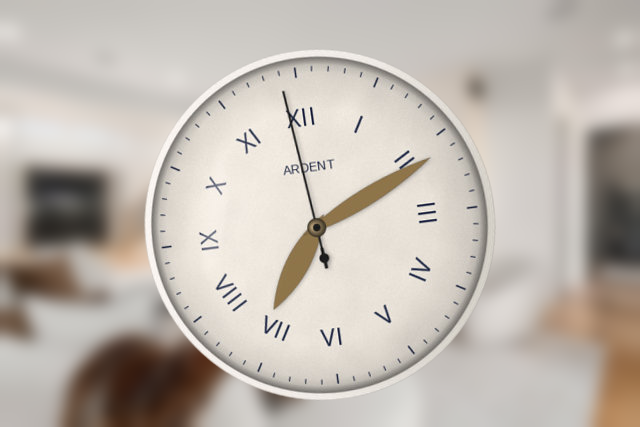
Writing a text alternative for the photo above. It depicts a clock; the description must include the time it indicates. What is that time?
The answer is 7:10:59
